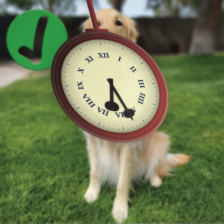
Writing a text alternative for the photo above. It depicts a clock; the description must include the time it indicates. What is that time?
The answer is 6:27
